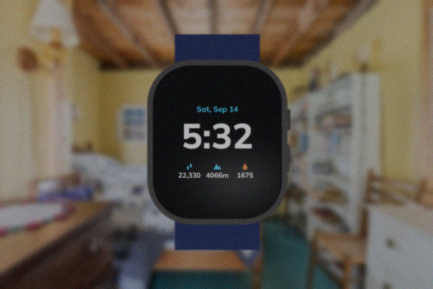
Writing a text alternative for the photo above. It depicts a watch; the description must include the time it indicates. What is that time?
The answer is 5:32
